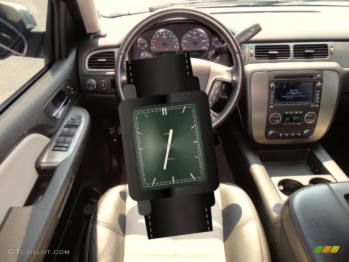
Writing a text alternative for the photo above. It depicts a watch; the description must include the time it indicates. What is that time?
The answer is 12:33
